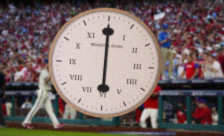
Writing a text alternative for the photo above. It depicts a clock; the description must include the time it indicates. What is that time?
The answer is 6:00
